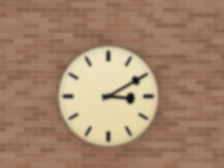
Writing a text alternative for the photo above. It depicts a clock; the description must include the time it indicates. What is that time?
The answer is 3:10
